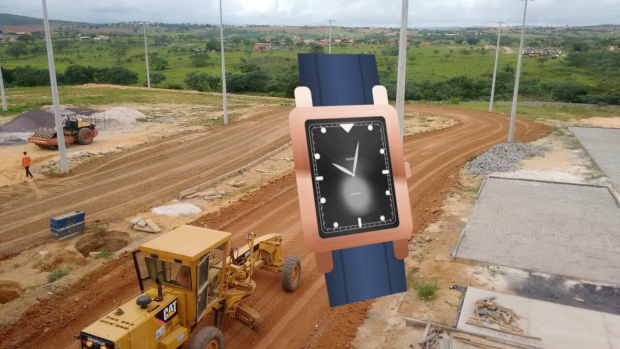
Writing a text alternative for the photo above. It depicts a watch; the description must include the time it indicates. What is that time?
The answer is 10:03
